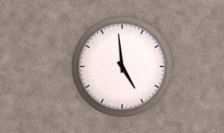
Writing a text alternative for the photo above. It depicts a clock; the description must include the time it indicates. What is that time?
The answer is 4:59
